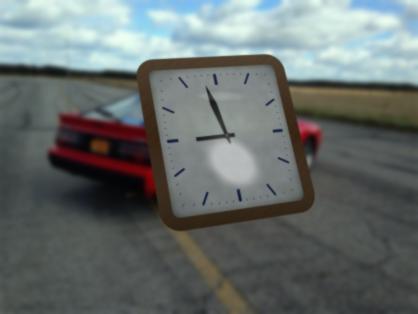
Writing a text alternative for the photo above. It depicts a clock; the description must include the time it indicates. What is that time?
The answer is 8:58
